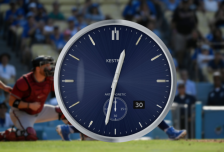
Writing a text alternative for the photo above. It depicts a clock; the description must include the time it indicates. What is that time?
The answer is 12:32
